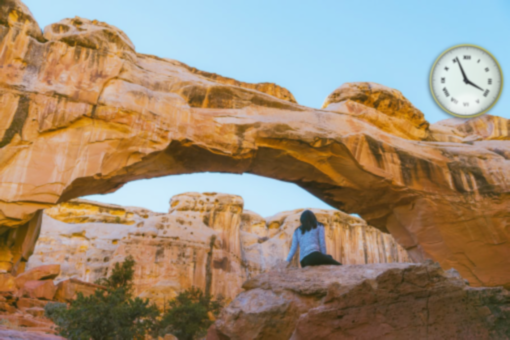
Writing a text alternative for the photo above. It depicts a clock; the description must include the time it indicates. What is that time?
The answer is 3:56
